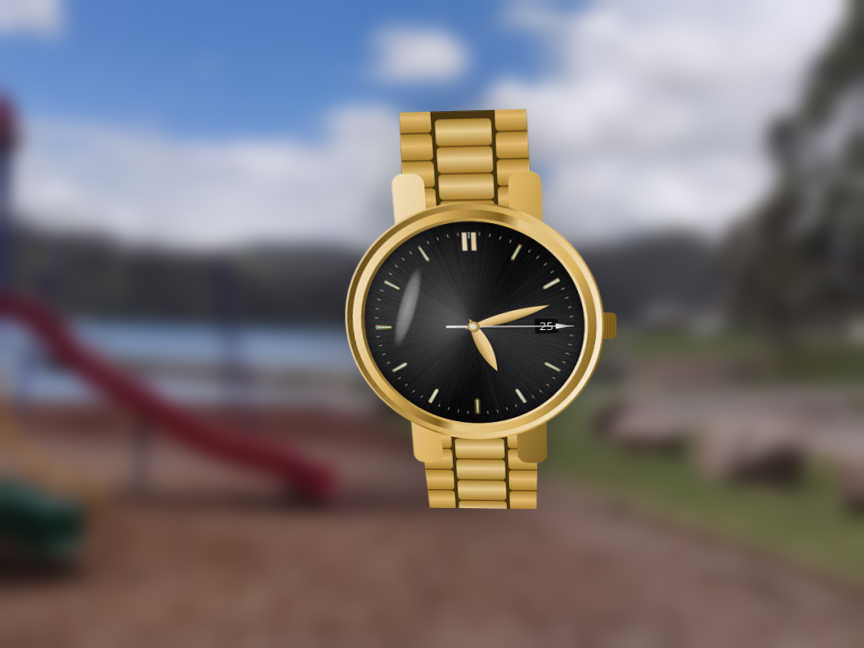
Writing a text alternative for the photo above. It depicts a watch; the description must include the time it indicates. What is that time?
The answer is 5:12:15
